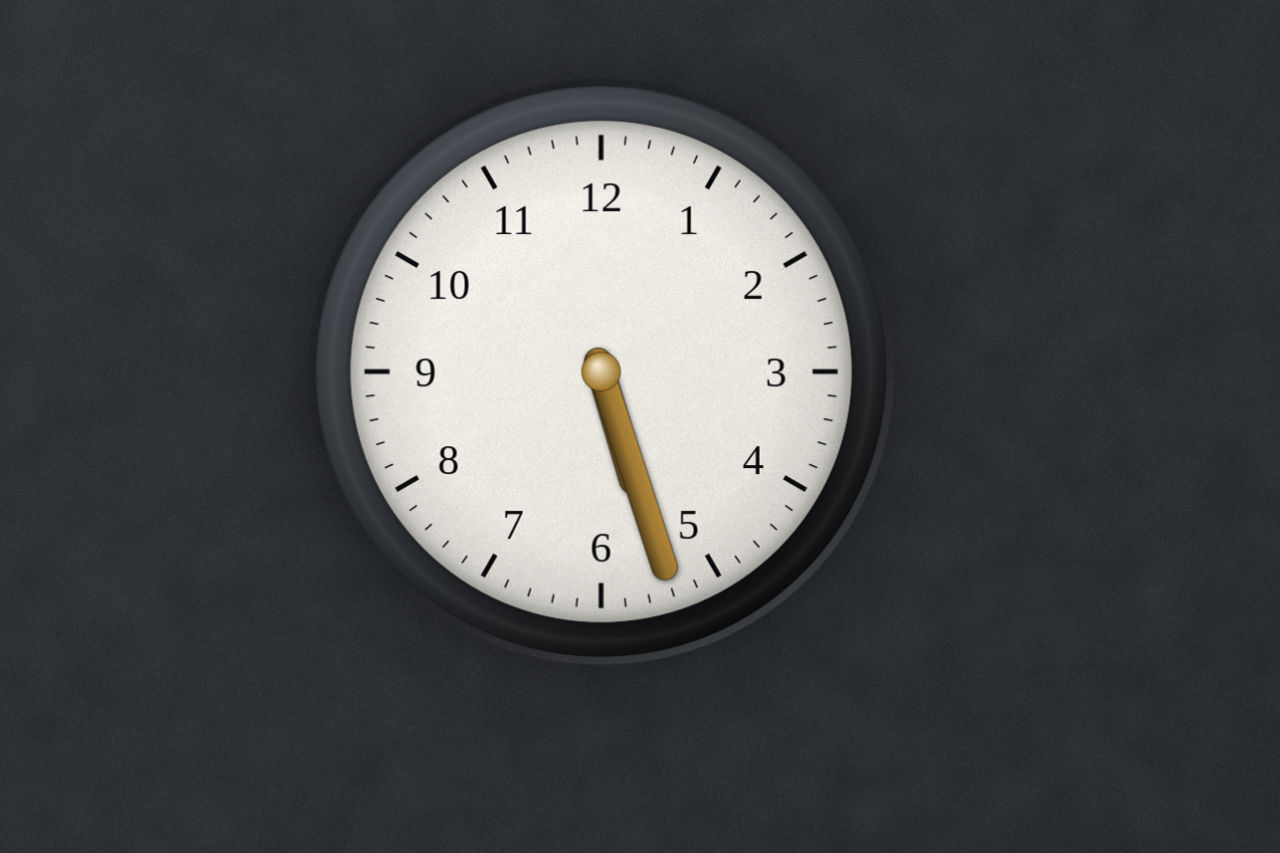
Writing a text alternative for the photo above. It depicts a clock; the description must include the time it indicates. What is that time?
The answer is 5:27
